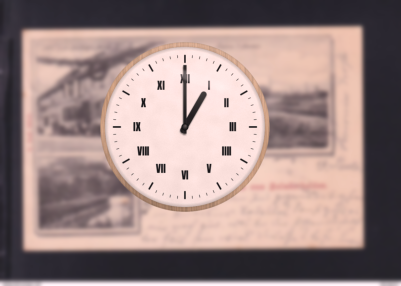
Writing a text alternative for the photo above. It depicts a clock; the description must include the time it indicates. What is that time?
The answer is 1:00
